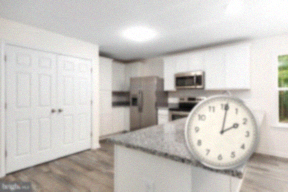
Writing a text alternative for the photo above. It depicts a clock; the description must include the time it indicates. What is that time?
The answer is 2:01
